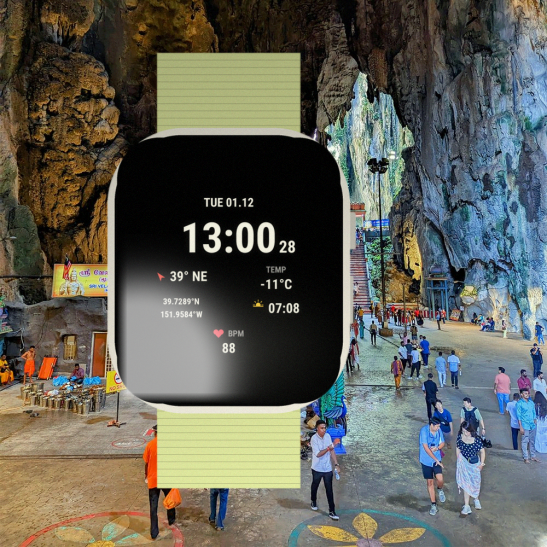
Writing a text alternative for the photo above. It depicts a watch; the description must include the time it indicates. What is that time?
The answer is 13:00:28
